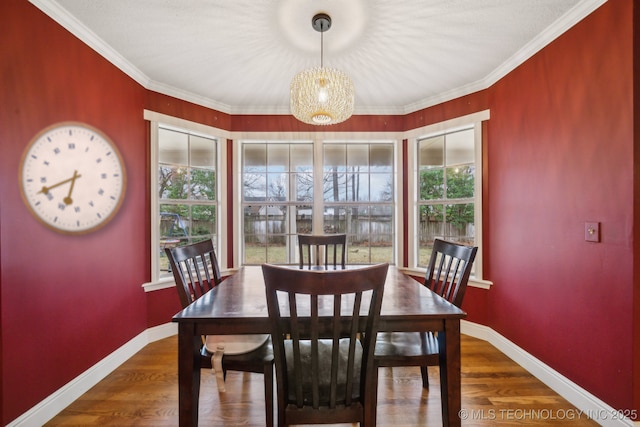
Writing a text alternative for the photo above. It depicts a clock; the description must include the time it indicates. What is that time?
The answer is 6:42
